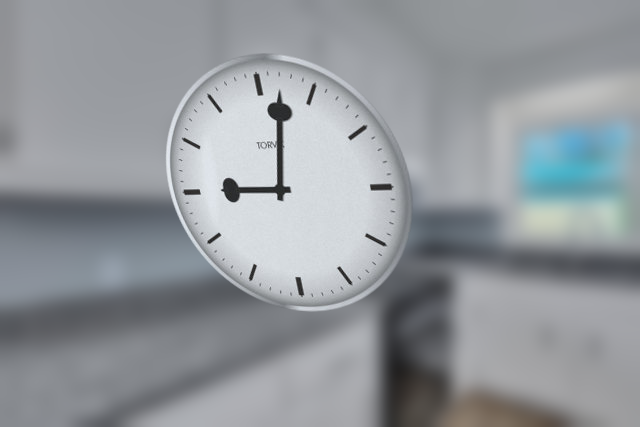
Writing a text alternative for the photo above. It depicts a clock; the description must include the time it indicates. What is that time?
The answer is 9:02
